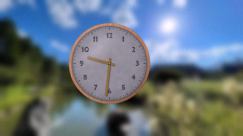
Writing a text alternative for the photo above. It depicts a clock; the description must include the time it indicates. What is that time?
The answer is 9:31
